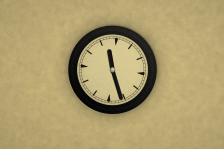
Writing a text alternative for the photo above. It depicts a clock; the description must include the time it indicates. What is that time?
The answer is 11:26
